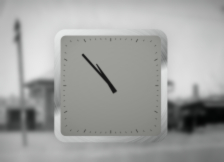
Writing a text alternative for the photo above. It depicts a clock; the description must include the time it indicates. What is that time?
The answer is 10:53
